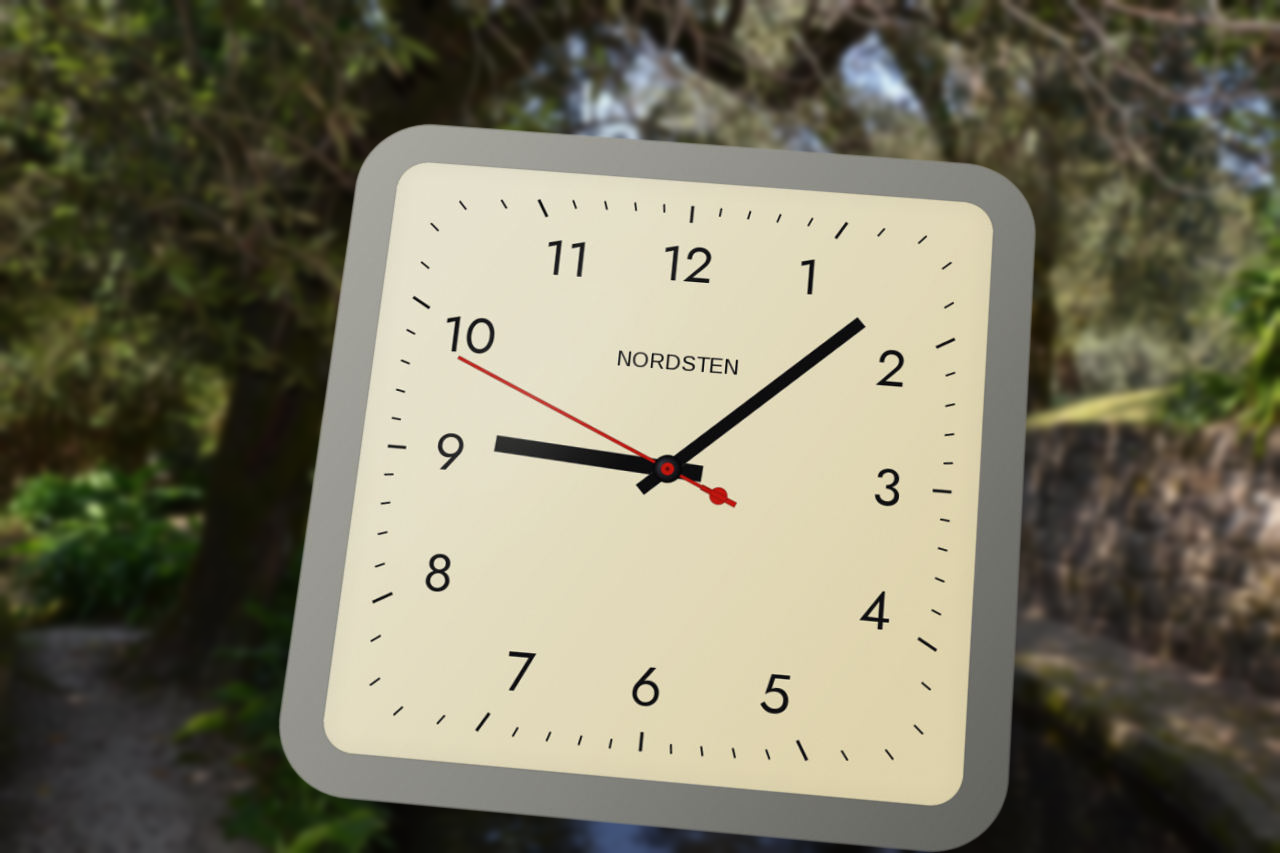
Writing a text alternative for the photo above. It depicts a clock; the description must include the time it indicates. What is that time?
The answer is 9:07:49
